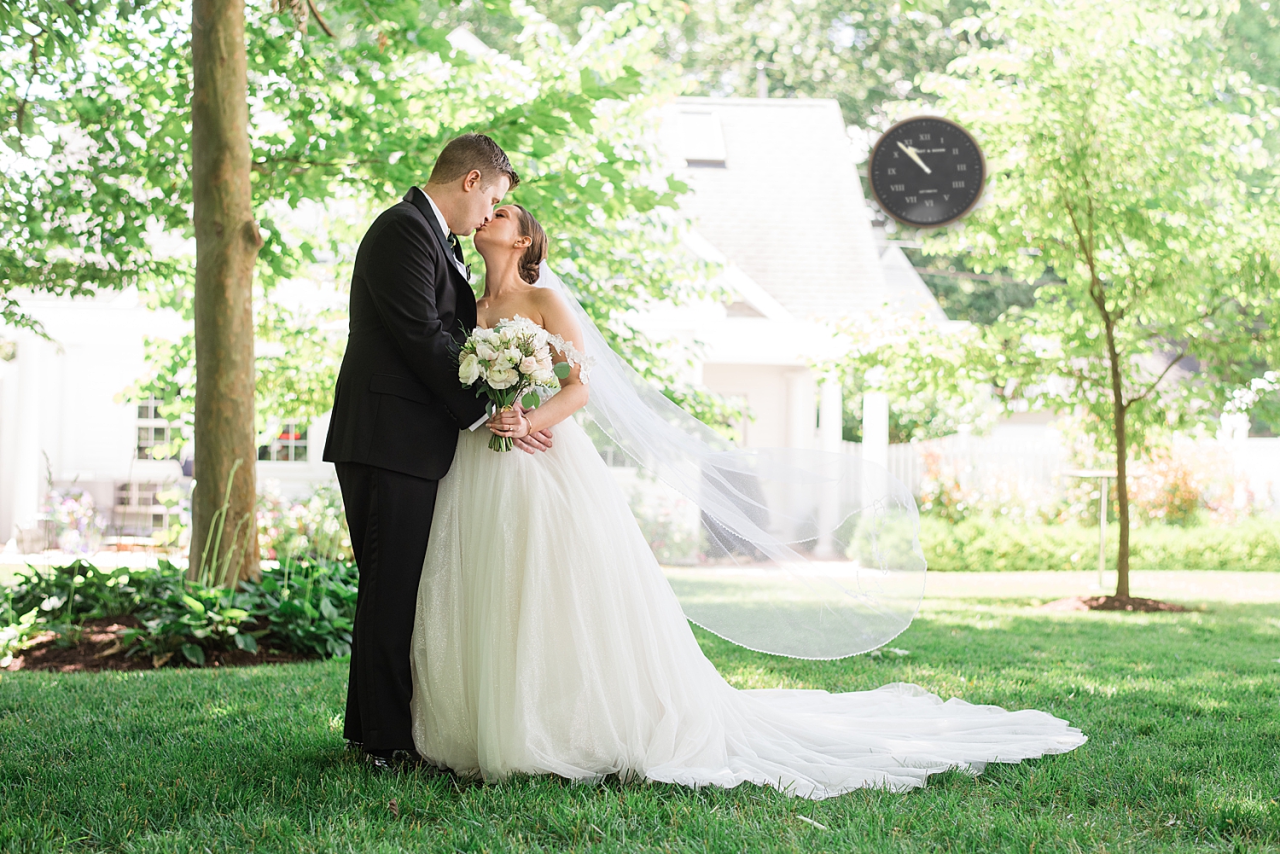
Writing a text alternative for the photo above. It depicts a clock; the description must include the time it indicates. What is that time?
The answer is 10:53
